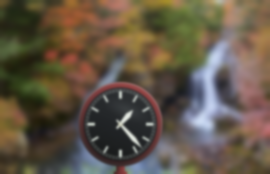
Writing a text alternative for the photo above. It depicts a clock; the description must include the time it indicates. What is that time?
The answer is 1:23
